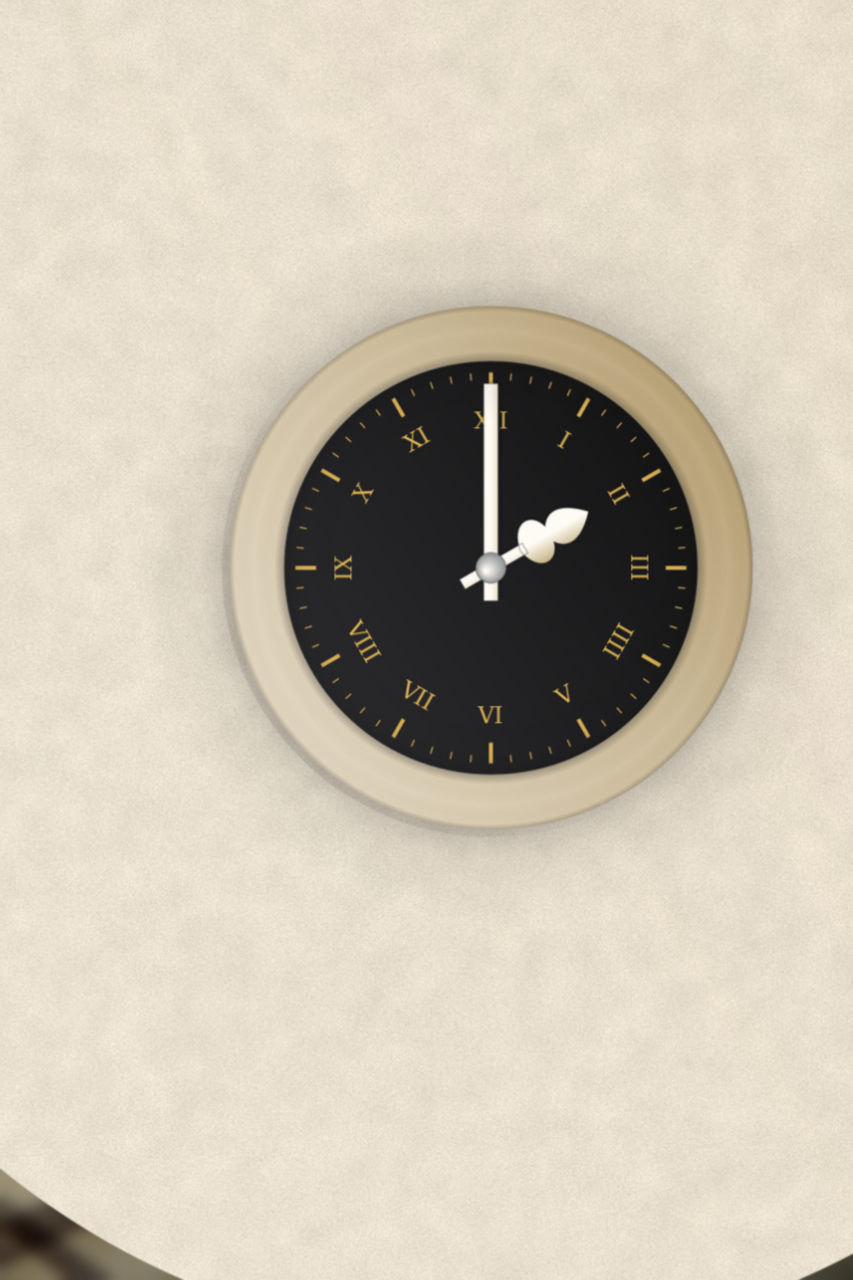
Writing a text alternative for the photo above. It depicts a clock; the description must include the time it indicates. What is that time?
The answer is 2:00
